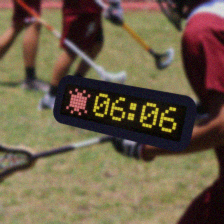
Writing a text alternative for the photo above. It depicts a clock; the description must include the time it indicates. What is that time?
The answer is 6:06
